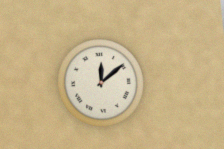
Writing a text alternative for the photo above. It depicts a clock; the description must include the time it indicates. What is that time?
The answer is 12:09
